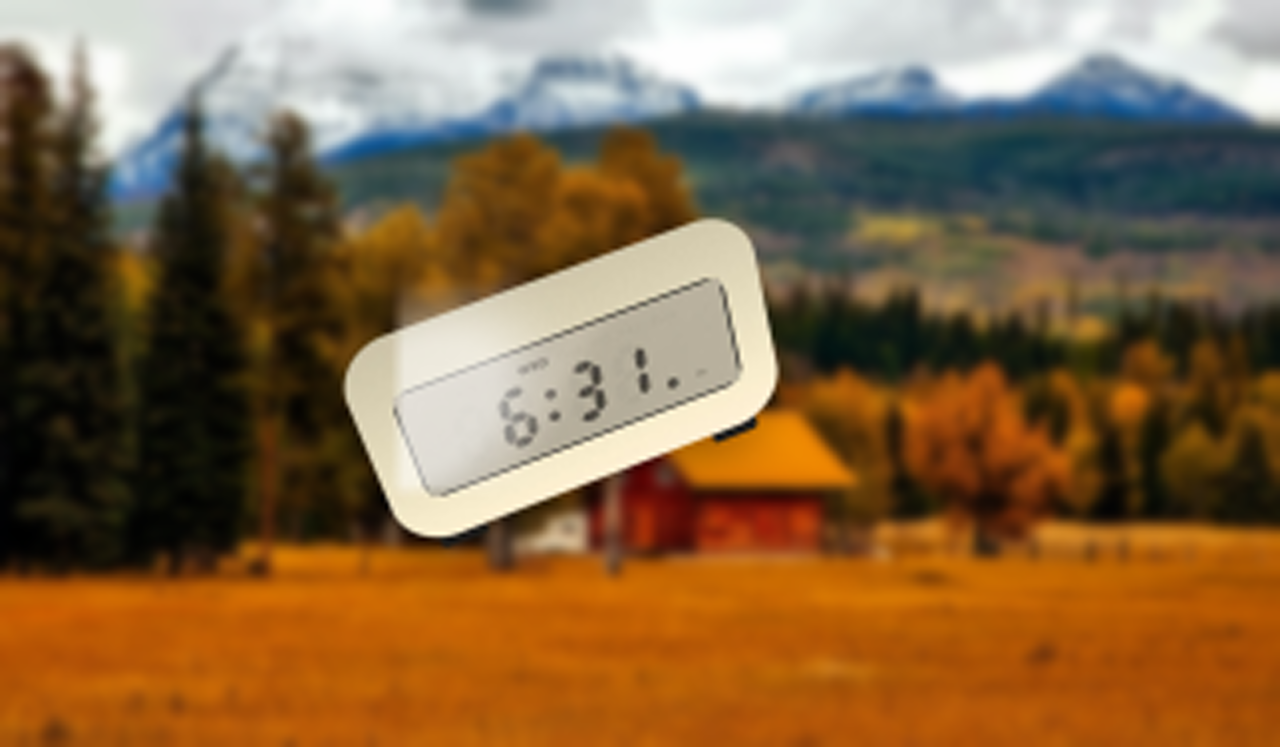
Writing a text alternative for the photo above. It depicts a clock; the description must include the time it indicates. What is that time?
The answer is 6:31
